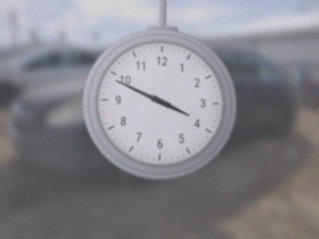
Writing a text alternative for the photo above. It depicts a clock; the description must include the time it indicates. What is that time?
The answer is 3:49
